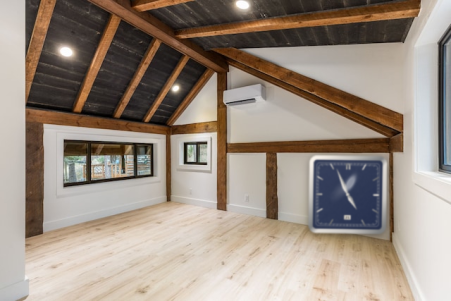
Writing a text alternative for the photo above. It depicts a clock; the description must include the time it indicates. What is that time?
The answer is 4:56
